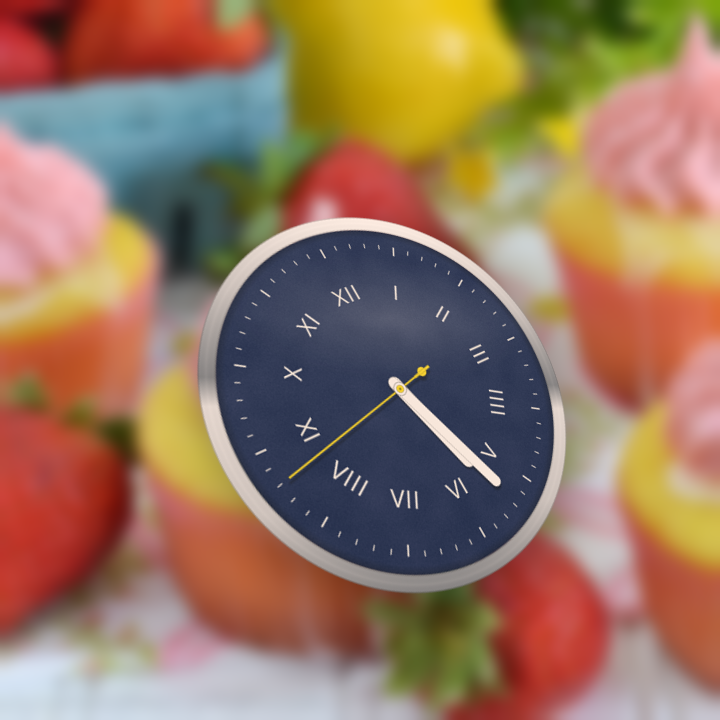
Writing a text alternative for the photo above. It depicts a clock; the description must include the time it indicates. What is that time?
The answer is 5:26:43
